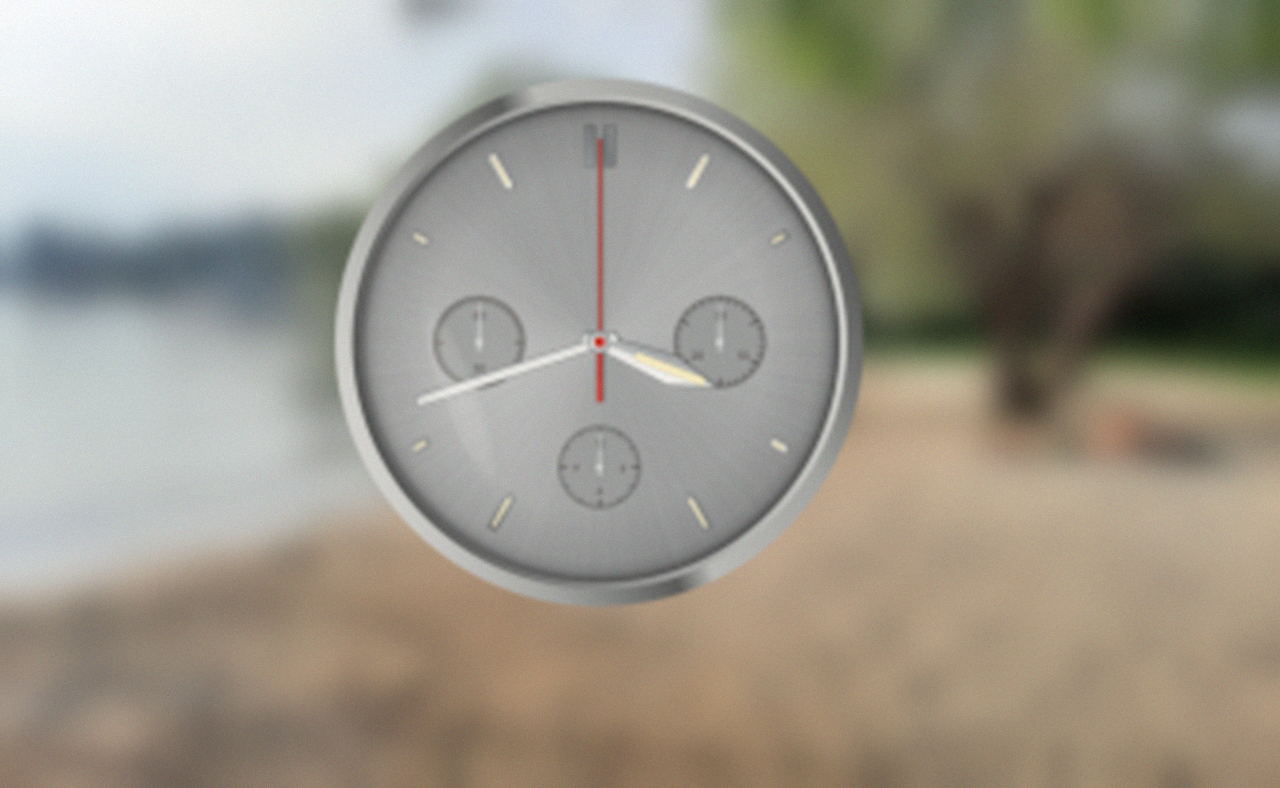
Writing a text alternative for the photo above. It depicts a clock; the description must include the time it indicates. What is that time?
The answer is 3:42
